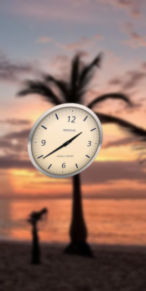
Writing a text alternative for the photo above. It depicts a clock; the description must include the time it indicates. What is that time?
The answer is 1:39
